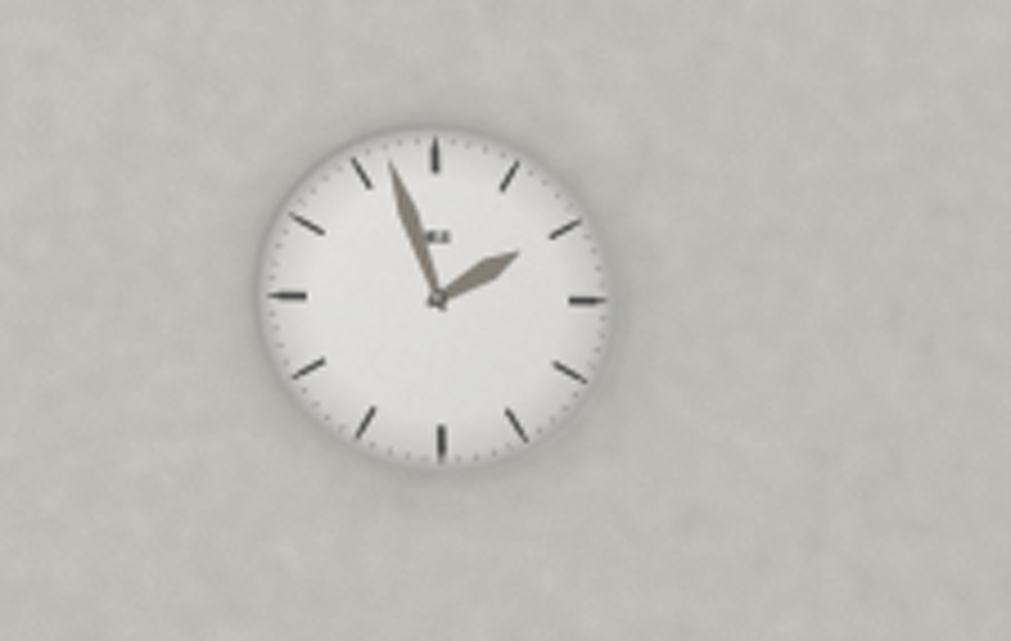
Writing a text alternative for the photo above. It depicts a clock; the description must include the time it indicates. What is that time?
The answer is 1:57
